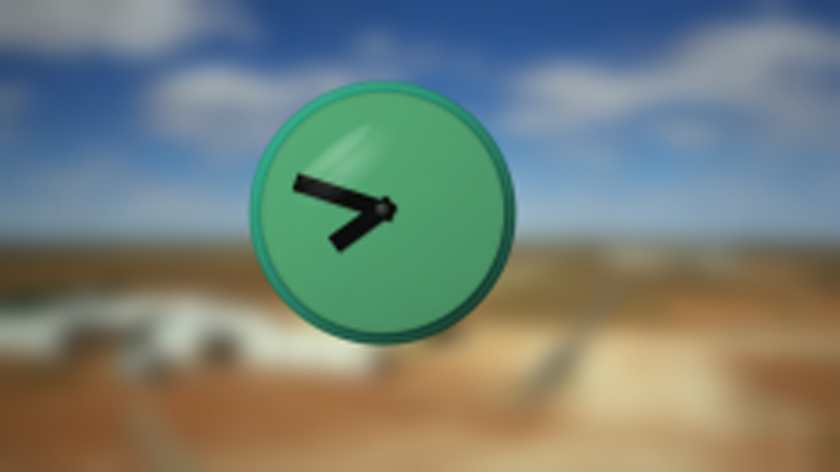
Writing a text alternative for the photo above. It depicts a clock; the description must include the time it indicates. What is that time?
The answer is 7:48
